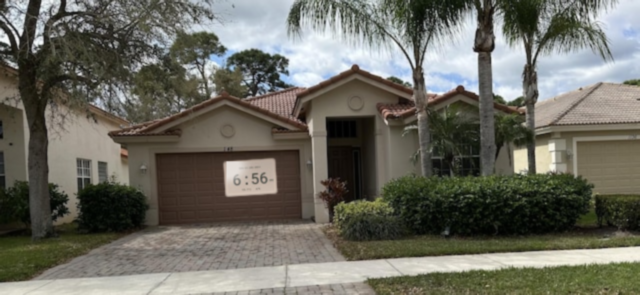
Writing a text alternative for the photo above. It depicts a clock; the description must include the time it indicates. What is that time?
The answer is 6:56
